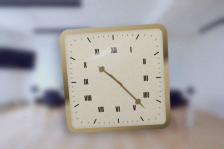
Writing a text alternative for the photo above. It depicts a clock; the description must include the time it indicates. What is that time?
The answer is 10:23
